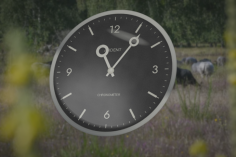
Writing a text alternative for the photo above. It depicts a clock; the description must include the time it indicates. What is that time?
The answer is 11:06
